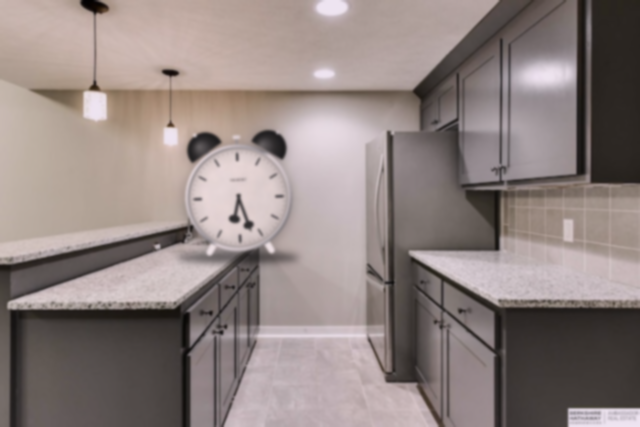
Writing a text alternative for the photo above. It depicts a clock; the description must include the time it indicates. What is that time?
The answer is 6:27
